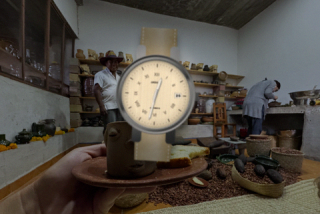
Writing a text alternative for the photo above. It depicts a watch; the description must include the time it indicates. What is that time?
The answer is 12:32
